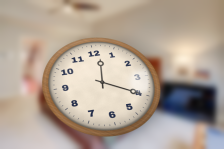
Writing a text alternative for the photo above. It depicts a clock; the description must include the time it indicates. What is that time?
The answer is 12:20
